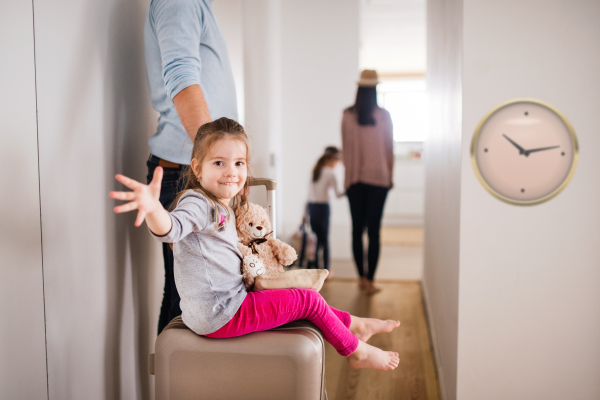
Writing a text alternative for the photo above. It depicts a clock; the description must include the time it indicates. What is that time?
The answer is 10:13
